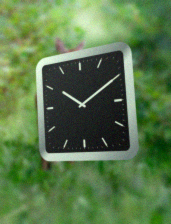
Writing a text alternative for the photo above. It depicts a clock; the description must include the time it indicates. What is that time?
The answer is 10:10
